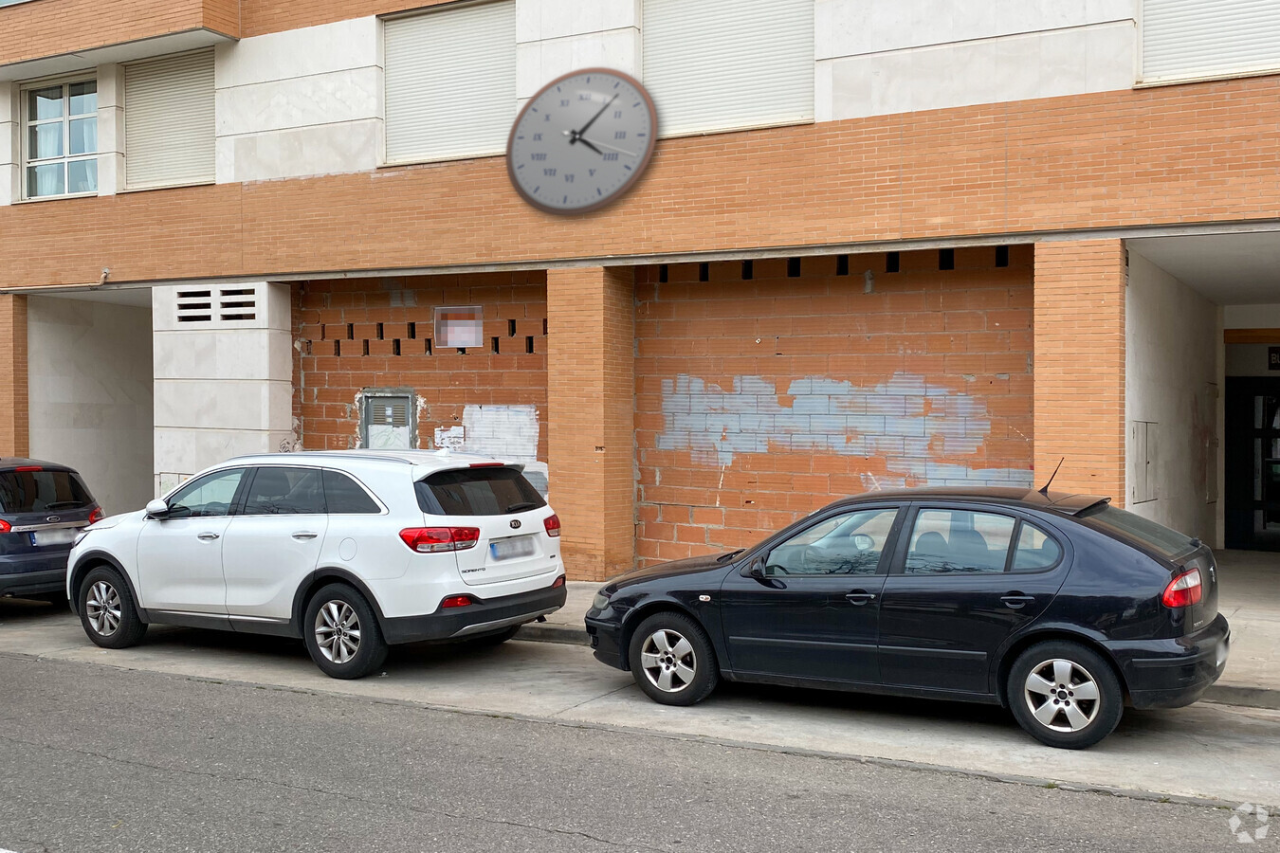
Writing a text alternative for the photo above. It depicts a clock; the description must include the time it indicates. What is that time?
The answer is 4:06:18
